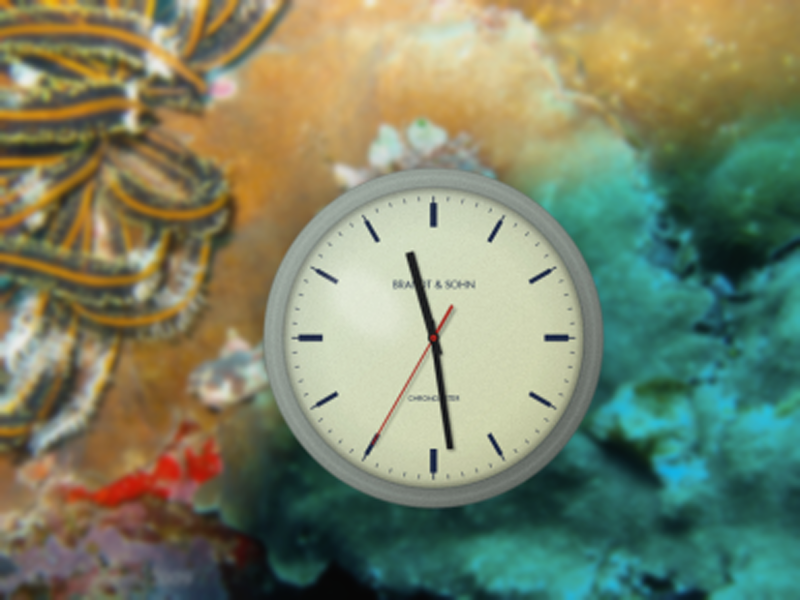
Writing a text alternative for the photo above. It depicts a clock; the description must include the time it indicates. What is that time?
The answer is 11:28:35
